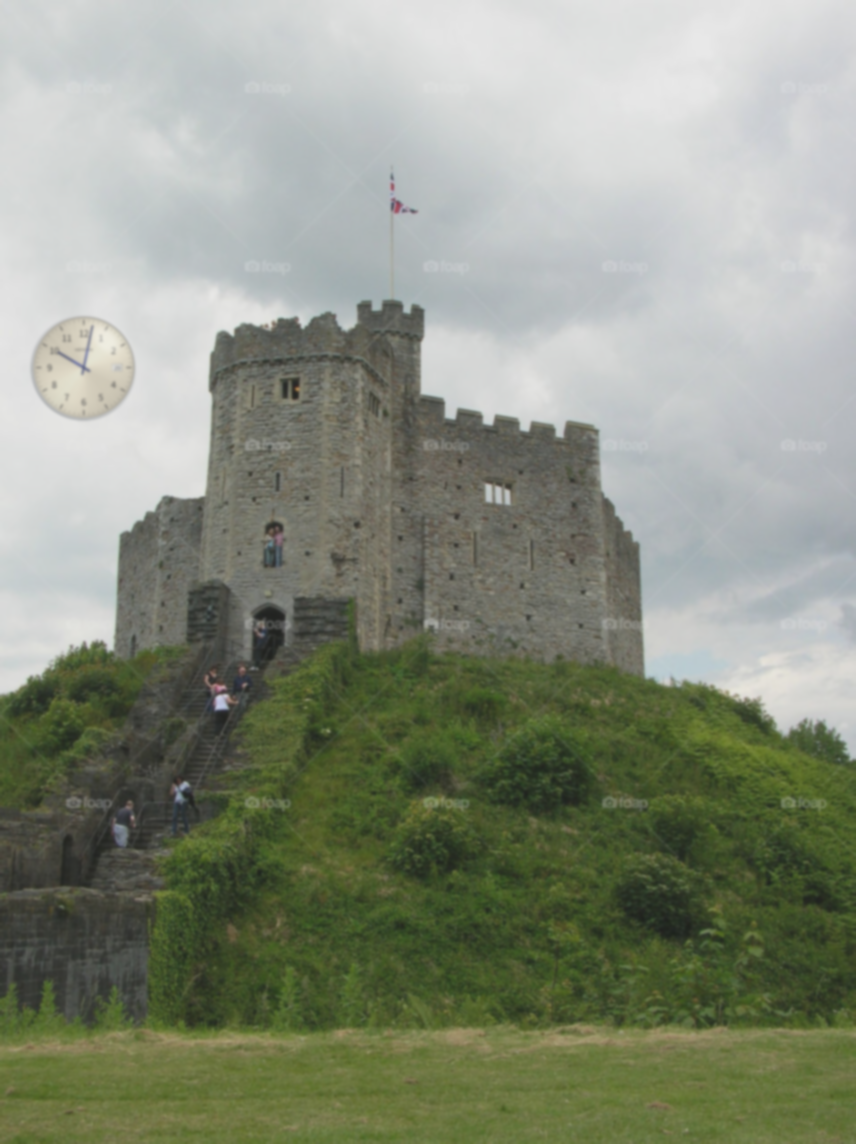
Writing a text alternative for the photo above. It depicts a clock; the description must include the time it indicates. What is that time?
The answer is 10:02
